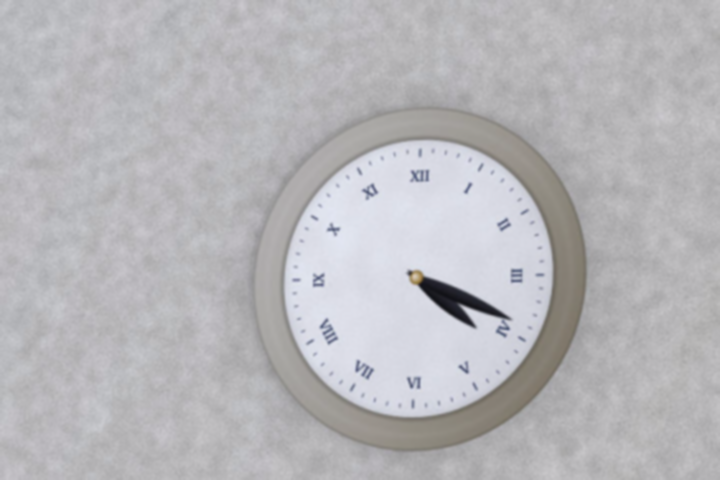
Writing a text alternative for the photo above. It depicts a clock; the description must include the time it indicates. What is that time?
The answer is 4:19
